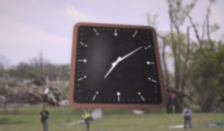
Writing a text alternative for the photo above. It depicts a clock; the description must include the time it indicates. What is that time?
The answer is 7:09
